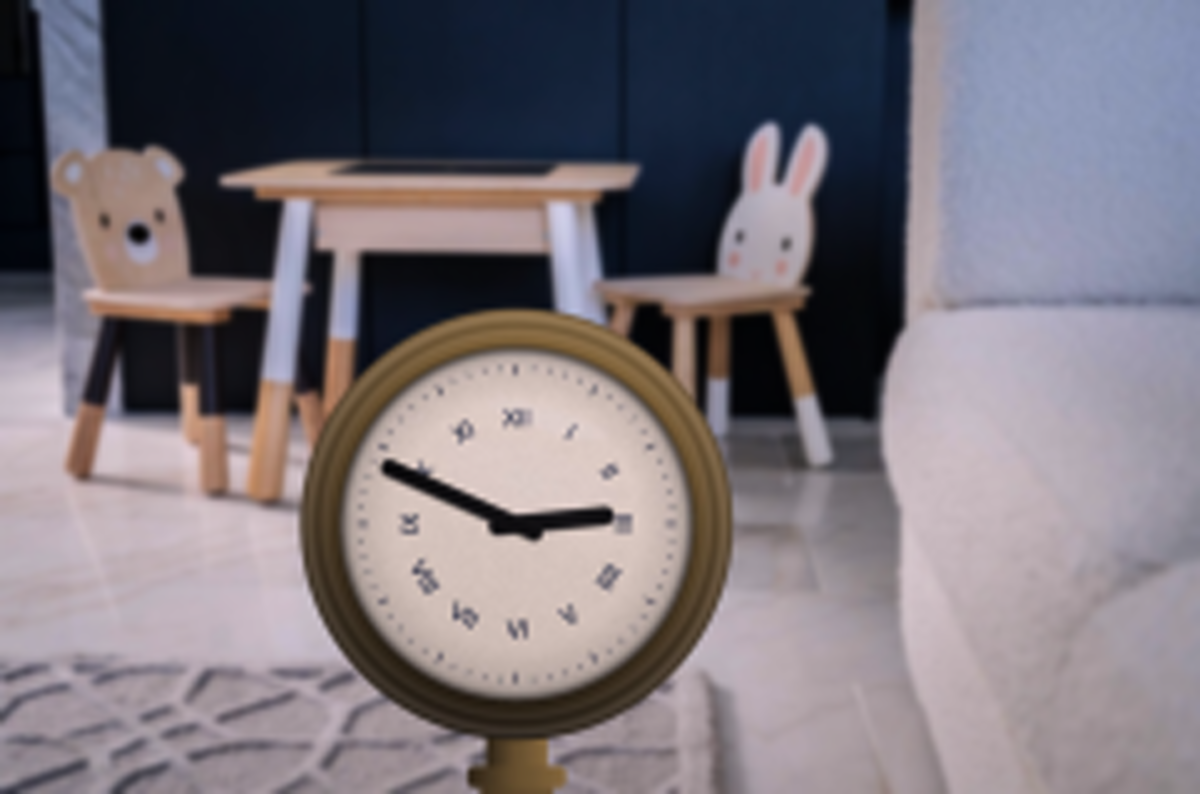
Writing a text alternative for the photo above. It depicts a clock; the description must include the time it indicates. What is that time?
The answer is 2:49
